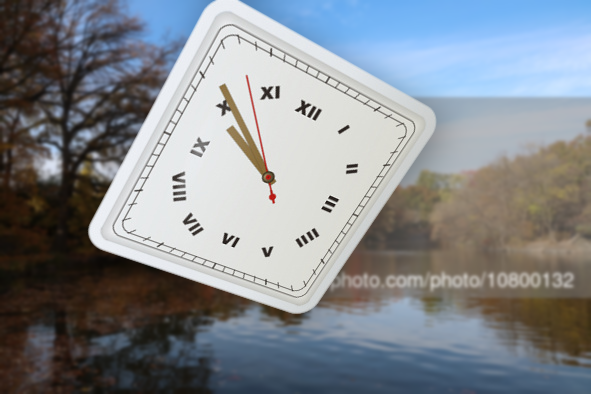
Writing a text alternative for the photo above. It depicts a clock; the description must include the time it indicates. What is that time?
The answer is 9:50:53
